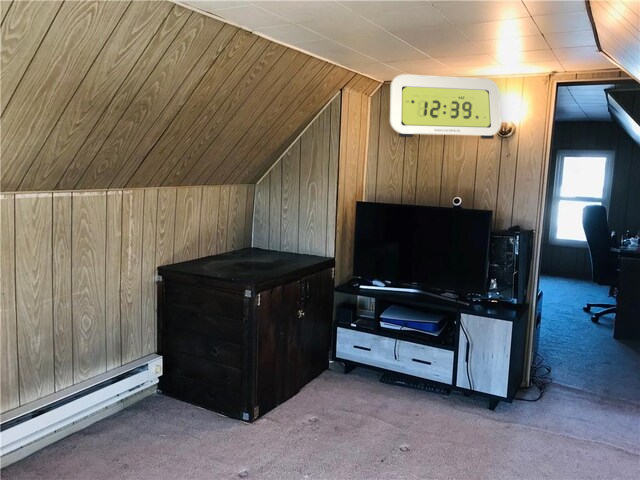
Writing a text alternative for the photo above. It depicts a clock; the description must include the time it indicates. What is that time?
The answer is 12:39
